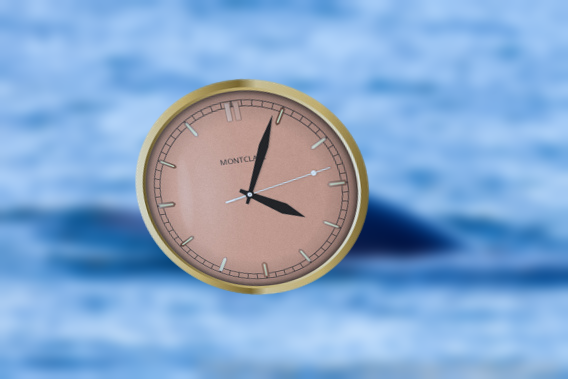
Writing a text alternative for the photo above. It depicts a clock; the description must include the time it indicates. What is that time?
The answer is 4:04:13
